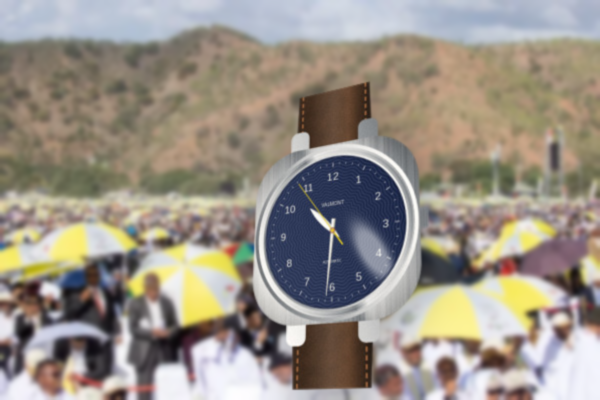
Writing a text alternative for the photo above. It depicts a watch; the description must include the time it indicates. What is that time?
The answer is 10:30:54
